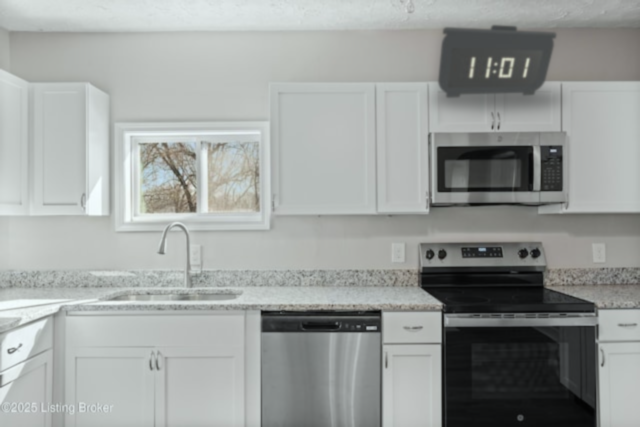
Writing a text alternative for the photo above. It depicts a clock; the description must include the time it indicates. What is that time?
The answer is 11:01
